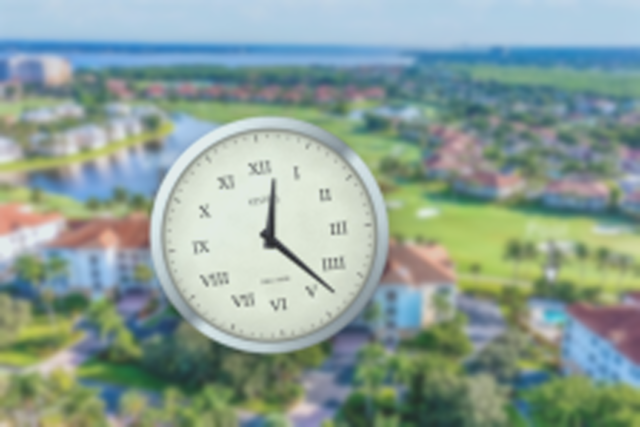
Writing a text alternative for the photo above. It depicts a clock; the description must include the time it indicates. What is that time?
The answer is 12:23
